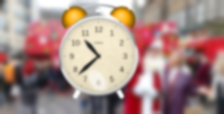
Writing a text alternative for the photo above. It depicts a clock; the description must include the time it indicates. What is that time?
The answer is 10:38
